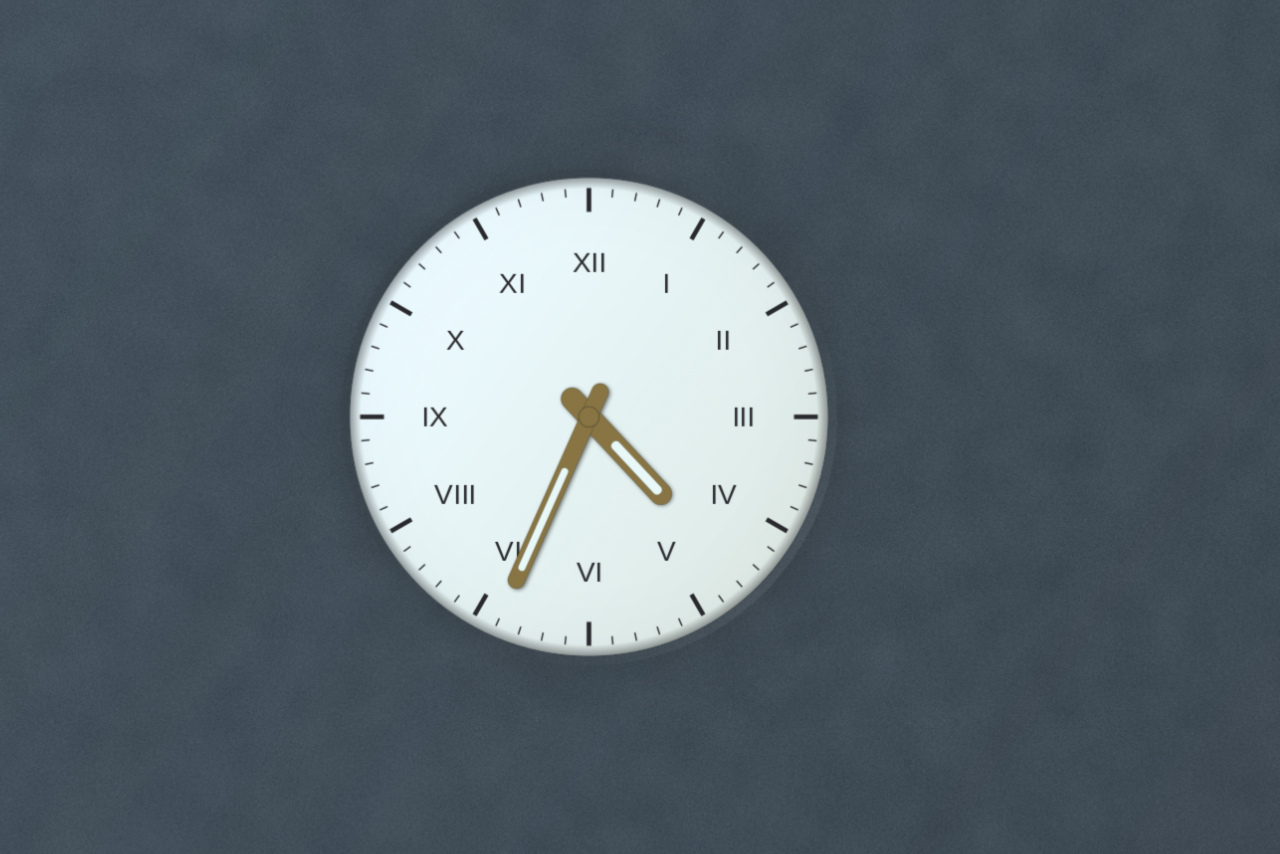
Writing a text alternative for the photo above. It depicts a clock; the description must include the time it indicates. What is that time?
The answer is 4:34
